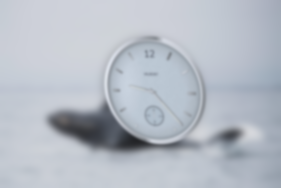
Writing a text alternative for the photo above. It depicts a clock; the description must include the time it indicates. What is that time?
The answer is 9:23
